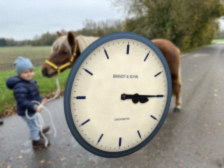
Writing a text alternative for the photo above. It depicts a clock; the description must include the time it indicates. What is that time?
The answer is 3:15
